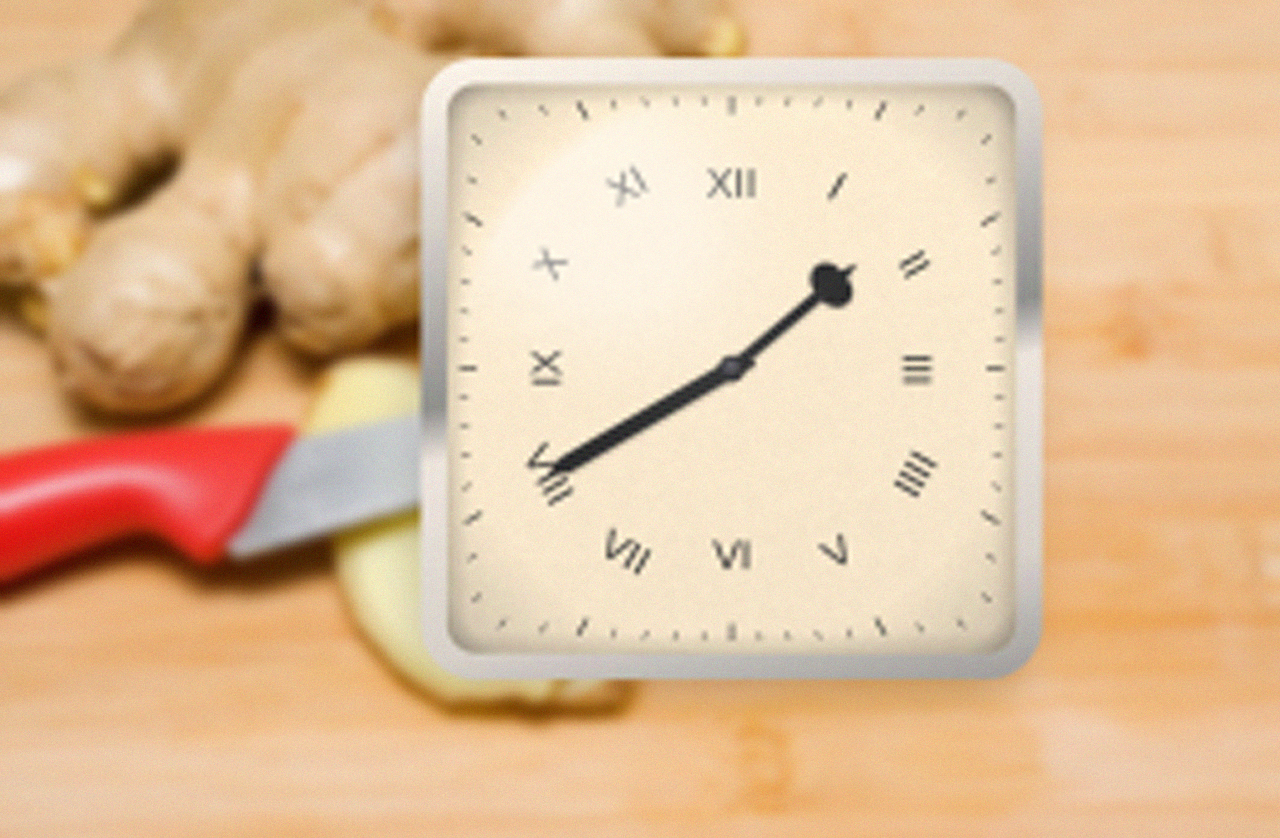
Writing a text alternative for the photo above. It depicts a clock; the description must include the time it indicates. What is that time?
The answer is 1:40
